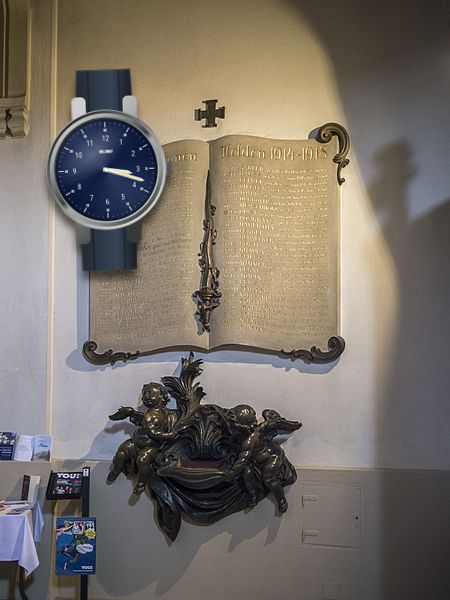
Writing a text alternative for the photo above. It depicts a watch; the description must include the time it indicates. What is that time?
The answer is 3:18
